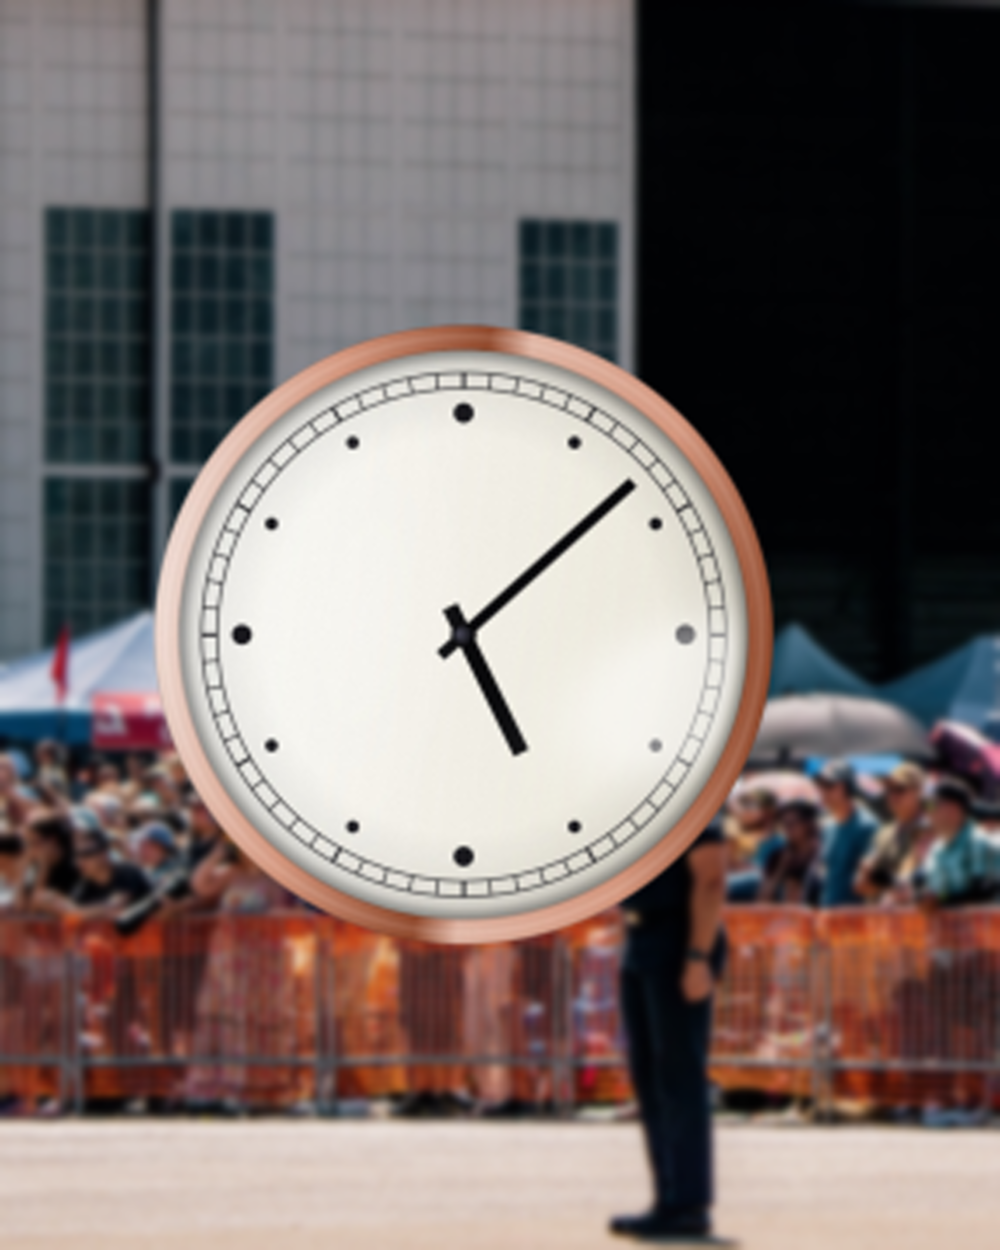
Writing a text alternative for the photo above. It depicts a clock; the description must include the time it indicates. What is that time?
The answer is 5:08
